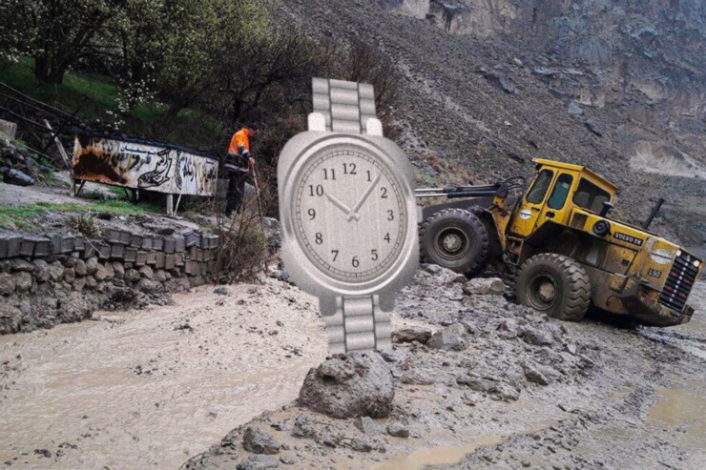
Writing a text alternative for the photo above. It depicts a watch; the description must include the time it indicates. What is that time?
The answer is 10:07
